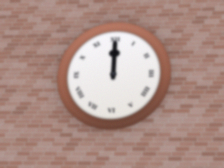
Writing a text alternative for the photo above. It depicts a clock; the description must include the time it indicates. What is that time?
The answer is 12:00
